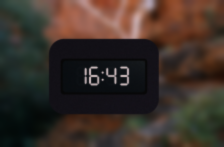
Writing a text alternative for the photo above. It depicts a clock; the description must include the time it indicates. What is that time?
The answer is 16:43
